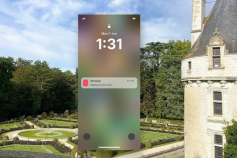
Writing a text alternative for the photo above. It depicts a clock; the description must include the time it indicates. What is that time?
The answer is 1:31
